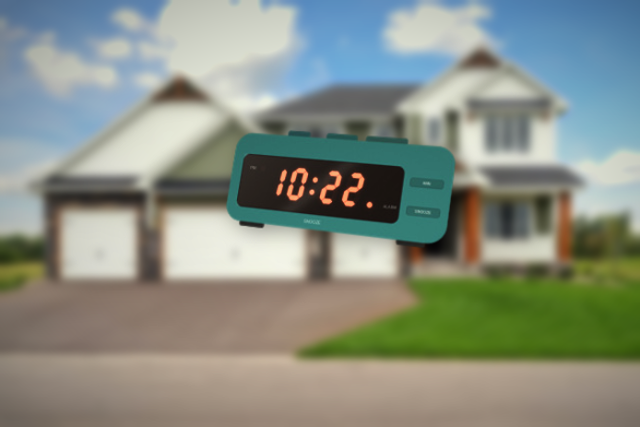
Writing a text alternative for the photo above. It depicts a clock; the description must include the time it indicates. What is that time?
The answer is 10:22
